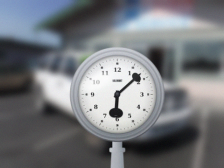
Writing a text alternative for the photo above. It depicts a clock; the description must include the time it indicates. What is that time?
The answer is 6:08
